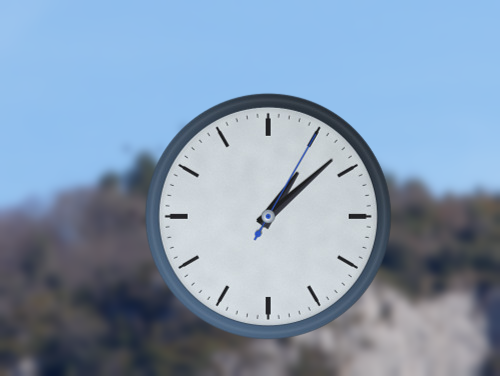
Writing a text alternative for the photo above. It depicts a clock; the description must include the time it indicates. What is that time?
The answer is 1:08:05
